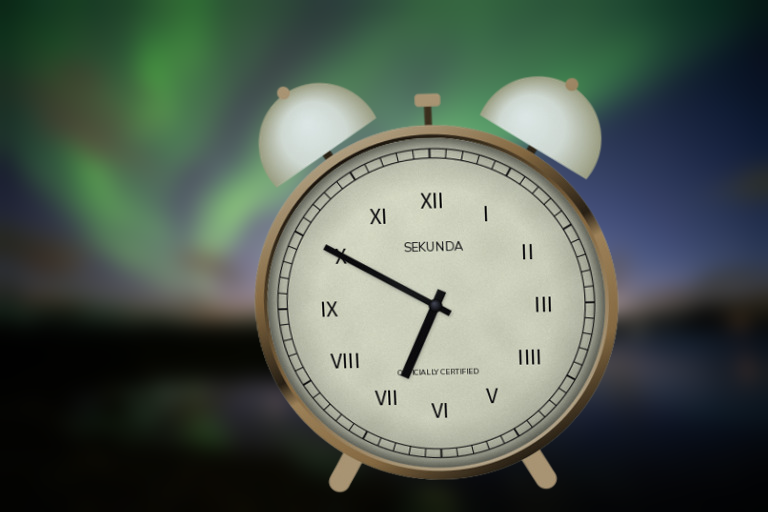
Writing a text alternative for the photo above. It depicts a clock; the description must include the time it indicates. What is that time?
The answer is 6:50
